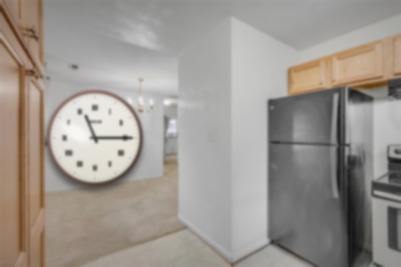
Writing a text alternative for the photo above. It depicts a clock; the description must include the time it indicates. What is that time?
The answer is 11:15
